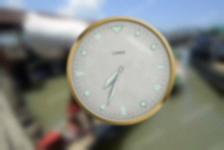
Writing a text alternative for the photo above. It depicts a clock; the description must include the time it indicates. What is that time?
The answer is 7:34
